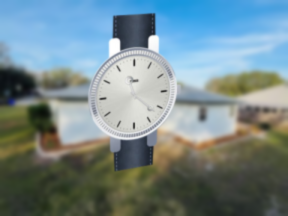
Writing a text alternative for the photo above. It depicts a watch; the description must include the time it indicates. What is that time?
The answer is 11:22
